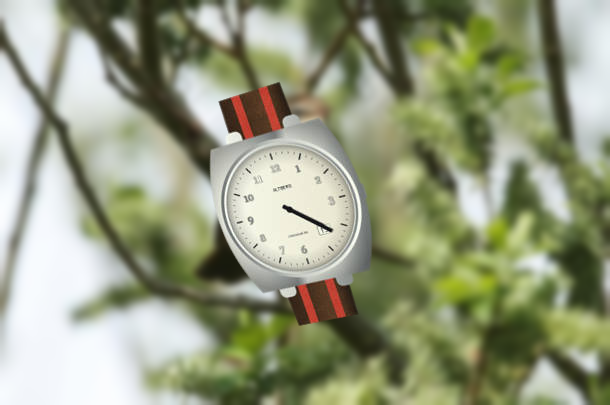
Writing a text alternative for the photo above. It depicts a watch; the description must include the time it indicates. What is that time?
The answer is 4:22
